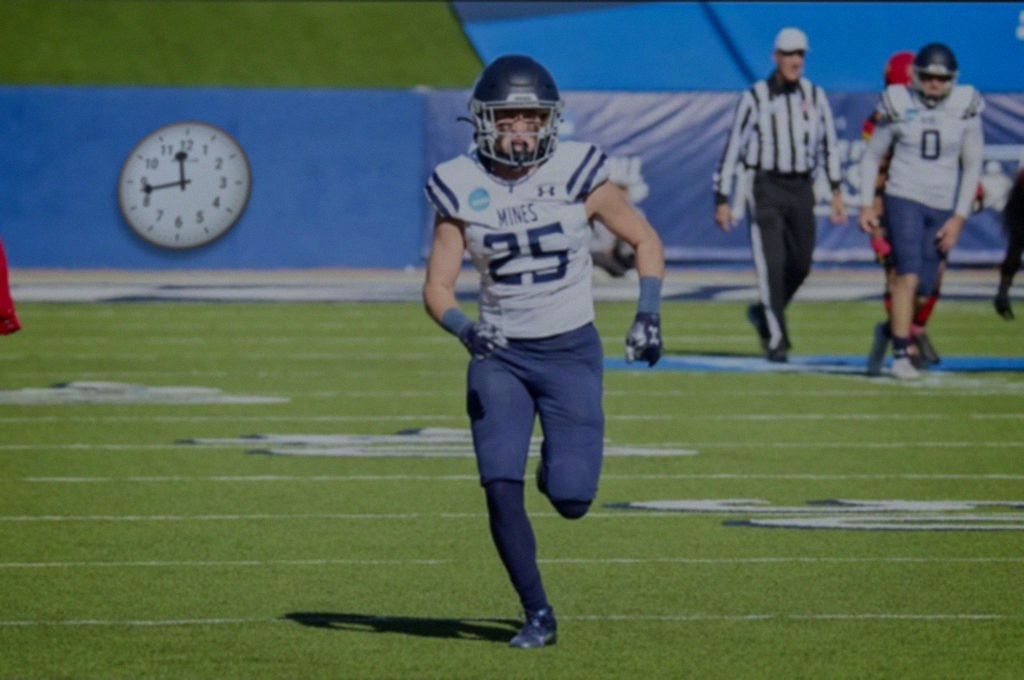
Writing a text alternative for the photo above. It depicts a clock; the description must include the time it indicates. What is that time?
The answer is 11:43
